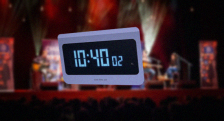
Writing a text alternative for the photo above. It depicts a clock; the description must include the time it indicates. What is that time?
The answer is 10:40:02
